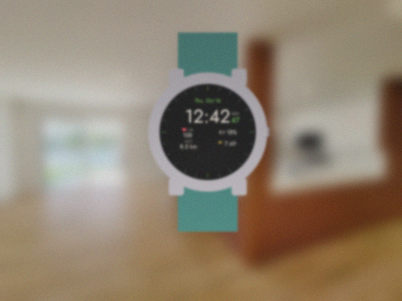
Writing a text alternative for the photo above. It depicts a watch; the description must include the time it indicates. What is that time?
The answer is 12:42
